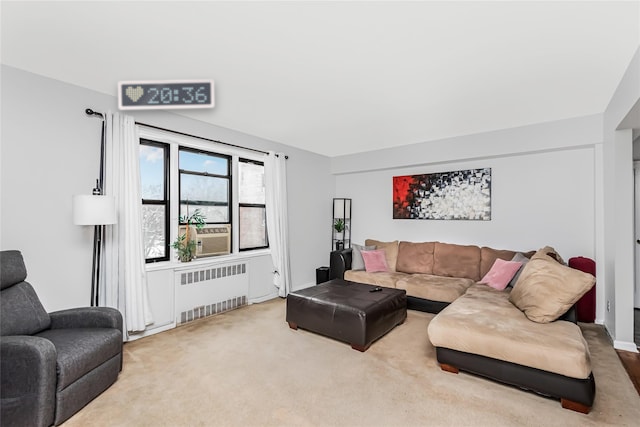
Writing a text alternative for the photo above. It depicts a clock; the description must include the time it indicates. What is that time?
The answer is 20:36
